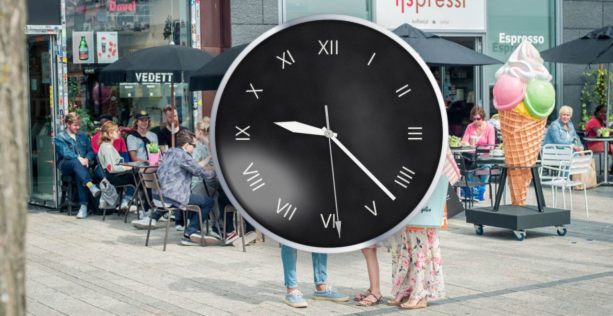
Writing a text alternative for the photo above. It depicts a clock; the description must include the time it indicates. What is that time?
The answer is 9:22:29
